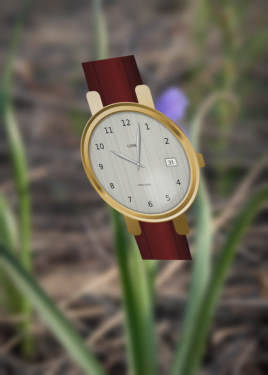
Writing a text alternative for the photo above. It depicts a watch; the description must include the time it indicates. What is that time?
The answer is 10:03
